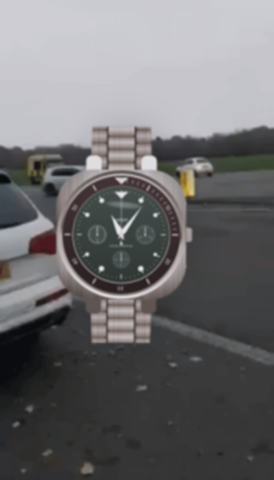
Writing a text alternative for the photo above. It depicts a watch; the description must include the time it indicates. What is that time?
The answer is 11:06
